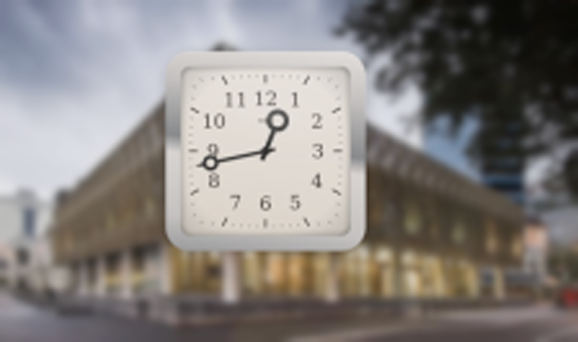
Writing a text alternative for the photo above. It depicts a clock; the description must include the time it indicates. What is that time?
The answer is 12:43
